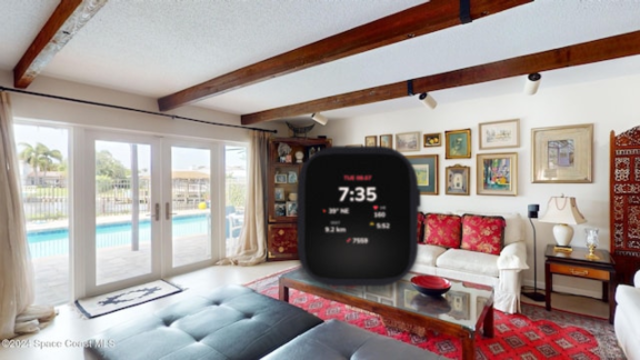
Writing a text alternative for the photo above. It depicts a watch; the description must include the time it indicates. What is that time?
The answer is 7:35
